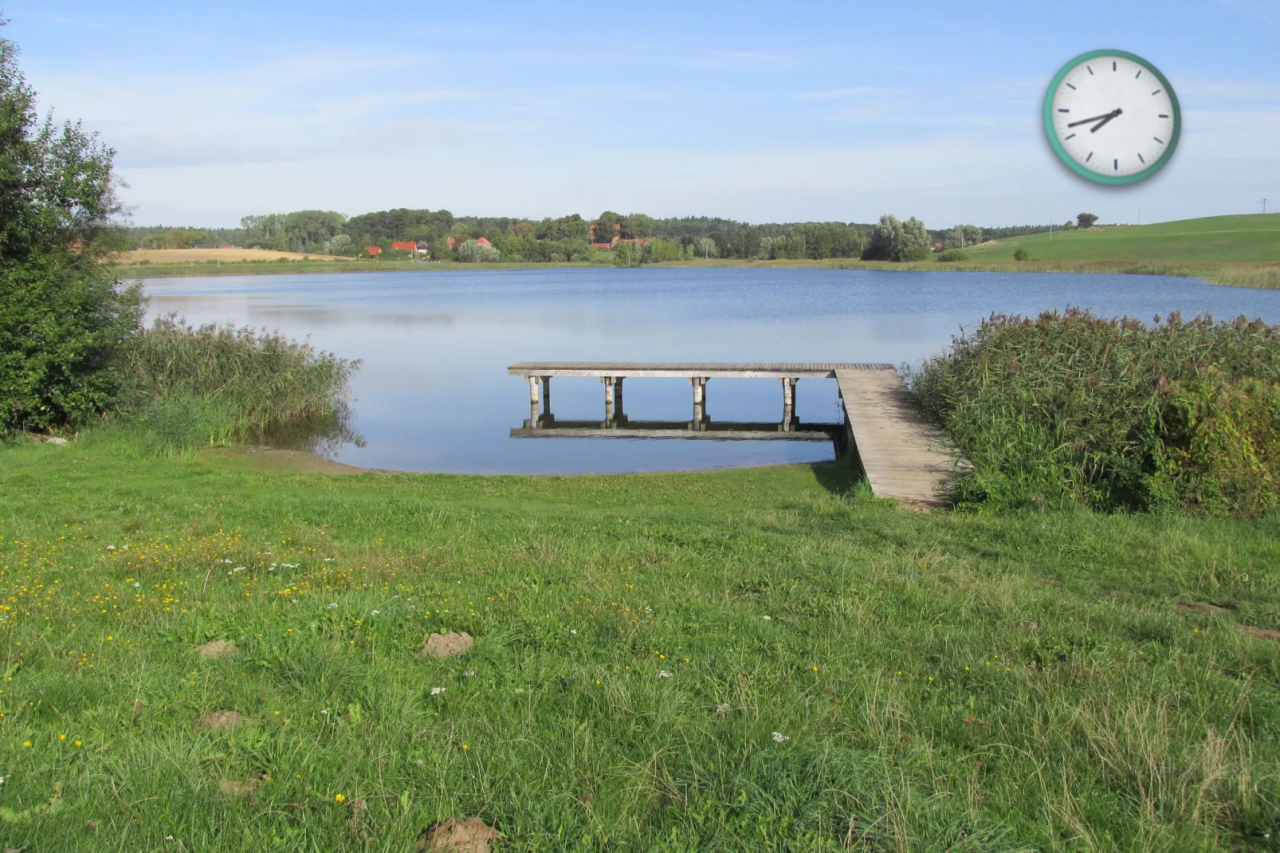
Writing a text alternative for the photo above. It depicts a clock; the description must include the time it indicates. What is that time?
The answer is 7:42
